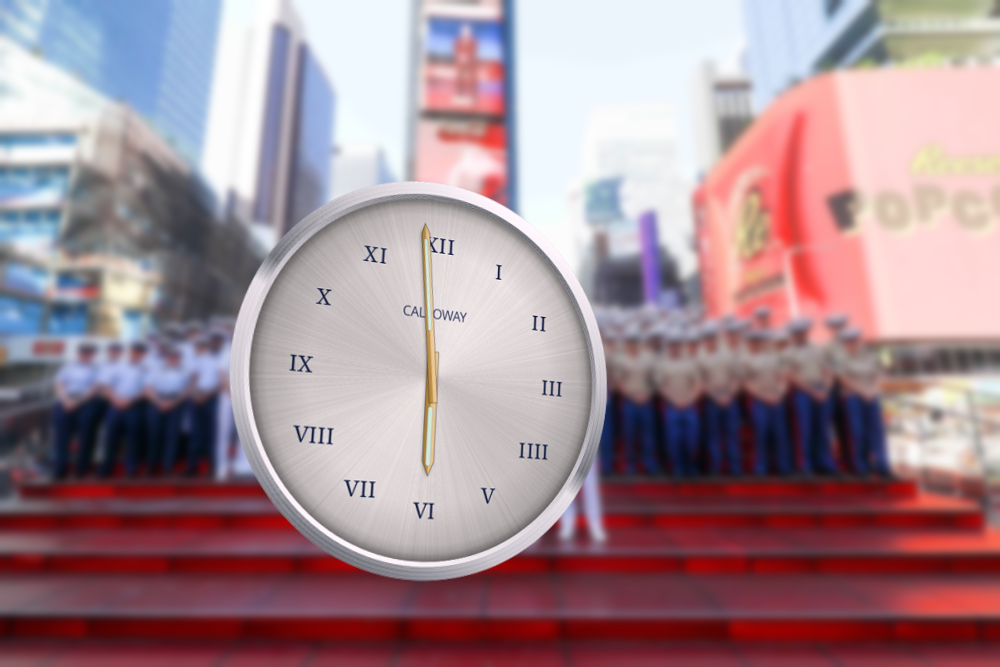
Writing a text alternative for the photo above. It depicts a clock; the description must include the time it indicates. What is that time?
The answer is 5:59
